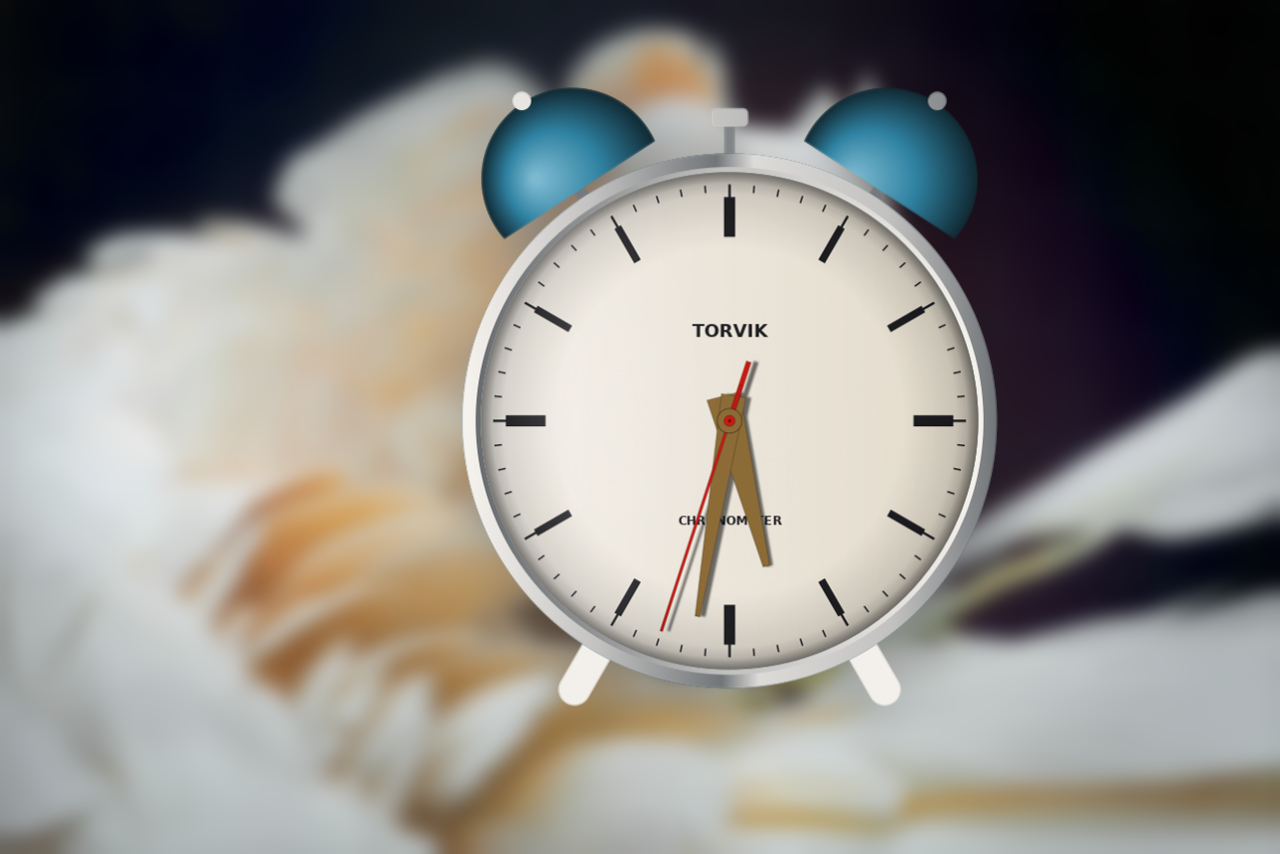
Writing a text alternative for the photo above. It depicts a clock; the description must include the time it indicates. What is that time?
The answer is 5:31:33
